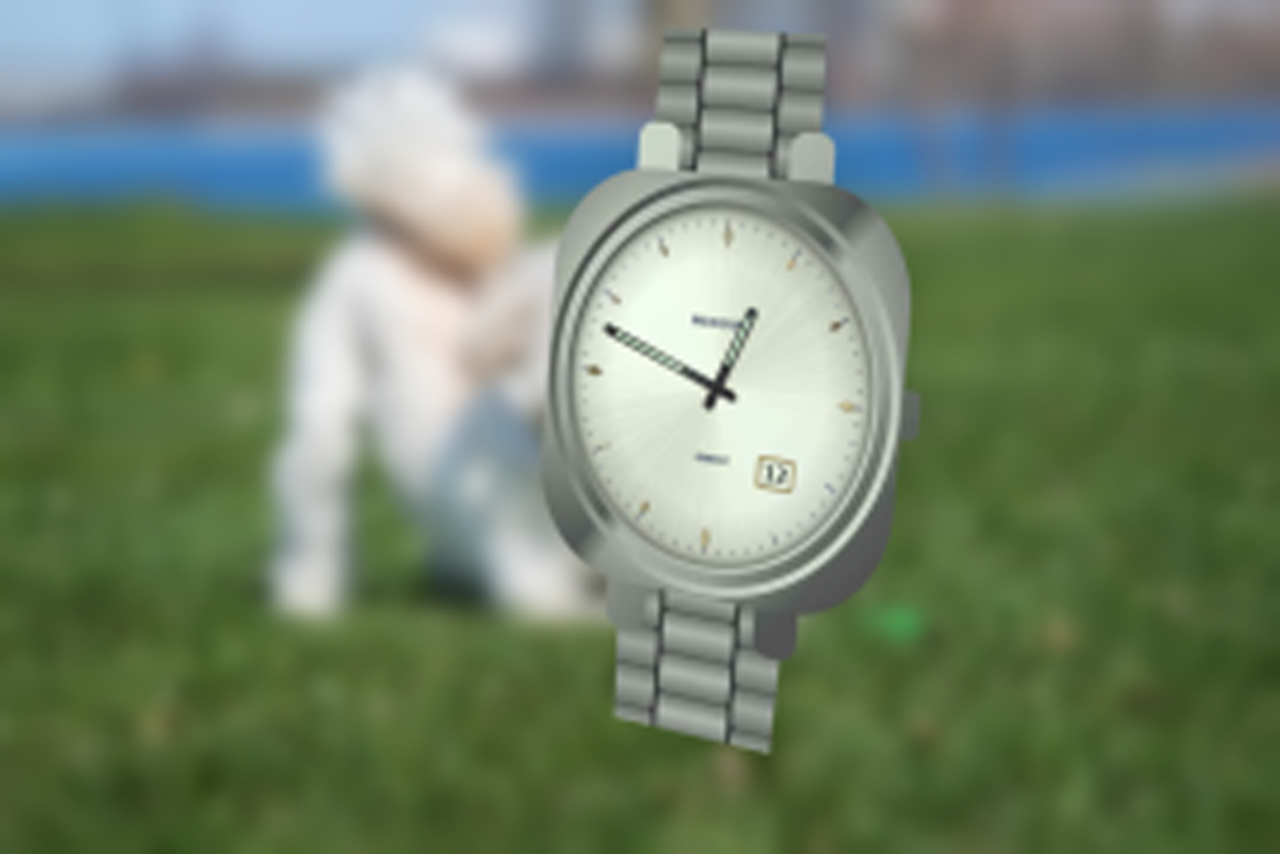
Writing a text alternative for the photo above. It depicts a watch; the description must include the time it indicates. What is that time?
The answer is 12:48
